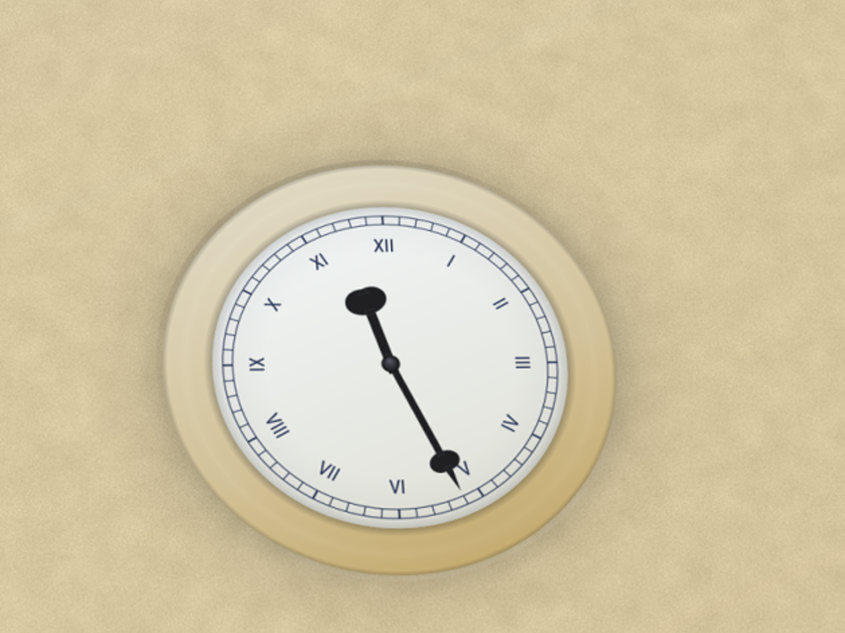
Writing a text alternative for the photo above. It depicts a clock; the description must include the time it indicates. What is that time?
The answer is 11:26
